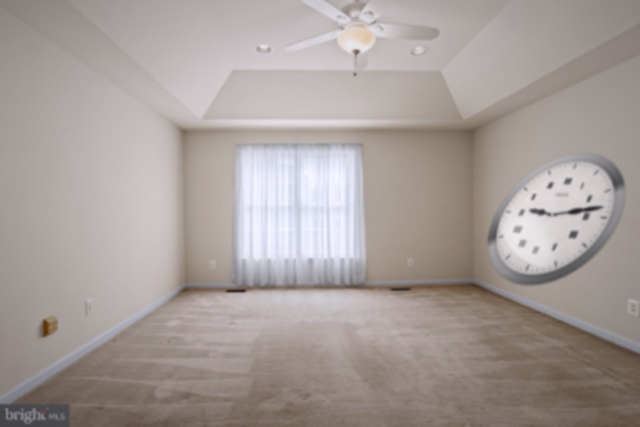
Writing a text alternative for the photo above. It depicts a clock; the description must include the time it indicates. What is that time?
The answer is 9:13
